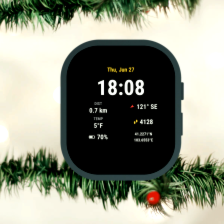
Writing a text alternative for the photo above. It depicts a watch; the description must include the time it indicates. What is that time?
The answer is 18:08
